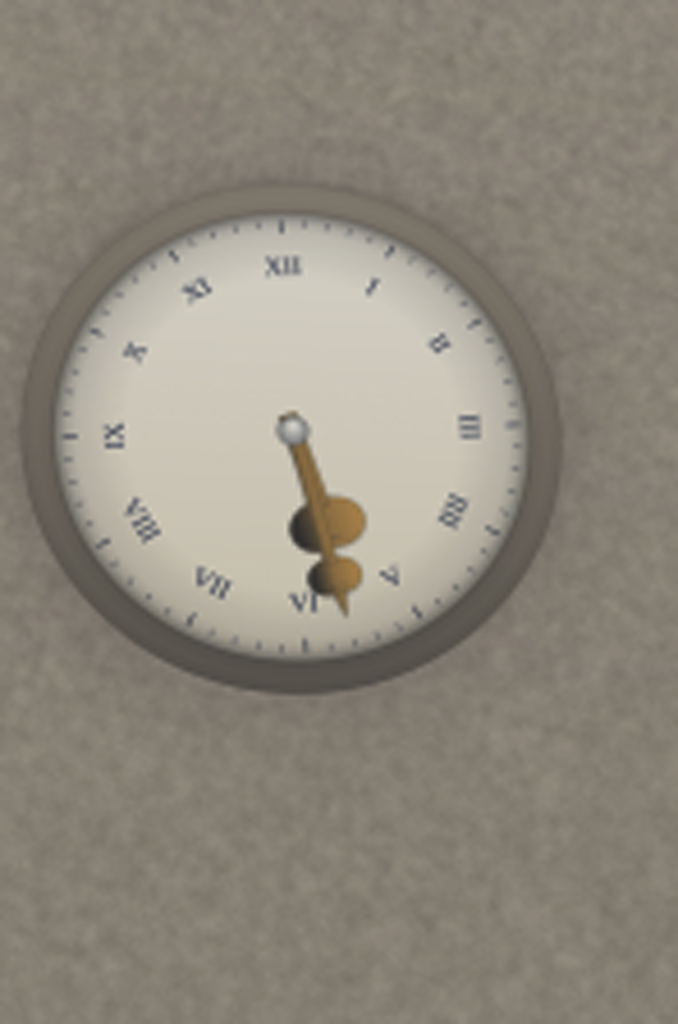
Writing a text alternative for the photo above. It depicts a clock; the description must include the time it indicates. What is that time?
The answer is 5:28
